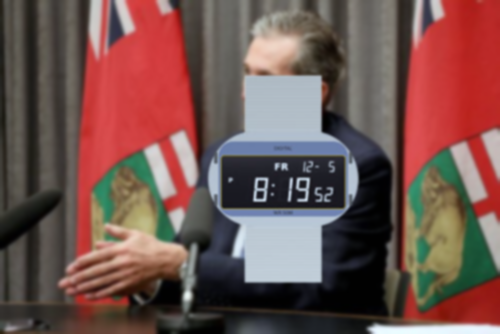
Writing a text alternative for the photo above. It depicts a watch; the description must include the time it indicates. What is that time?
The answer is 8:19:52
